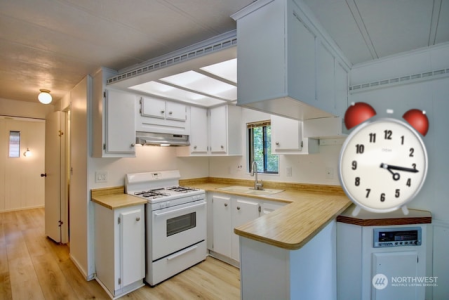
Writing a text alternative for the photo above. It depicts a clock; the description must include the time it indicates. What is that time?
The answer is 4:16
